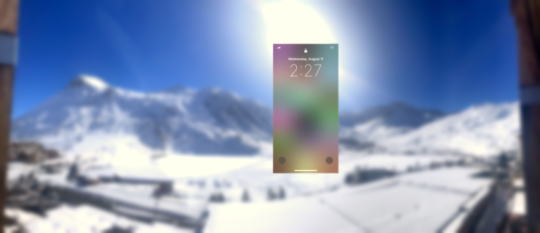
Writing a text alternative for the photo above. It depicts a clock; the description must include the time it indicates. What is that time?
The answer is 2:27
